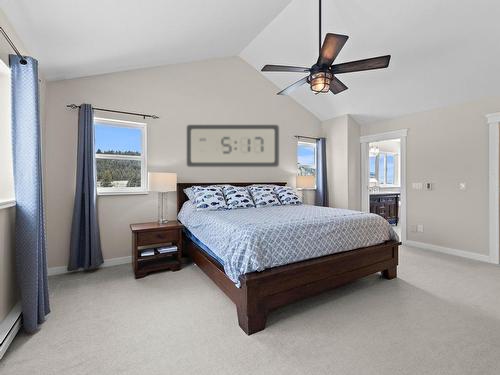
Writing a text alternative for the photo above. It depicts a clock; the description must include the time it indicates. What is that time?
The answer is 5:17
